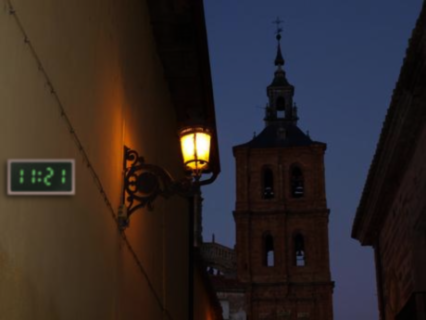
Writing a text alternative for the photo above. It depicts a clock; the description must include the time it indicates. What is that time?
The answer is 11:21
